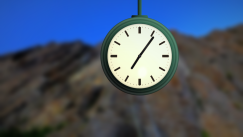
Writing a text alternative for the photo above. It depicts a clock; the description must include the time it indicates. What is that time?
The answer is 7:06
